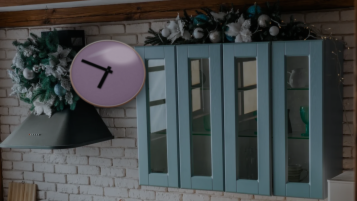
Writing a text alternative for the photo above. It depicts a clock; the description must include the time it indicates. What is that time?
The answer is 6:49
